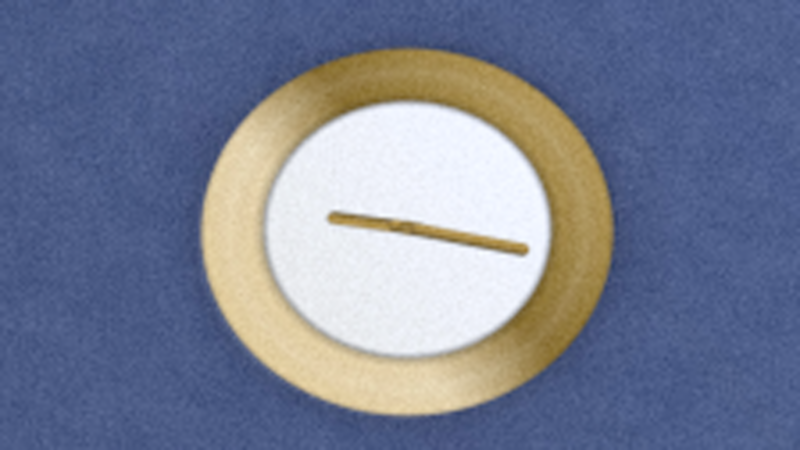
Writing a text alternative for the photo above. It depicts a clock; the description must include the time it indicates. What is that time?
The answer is 9:17
